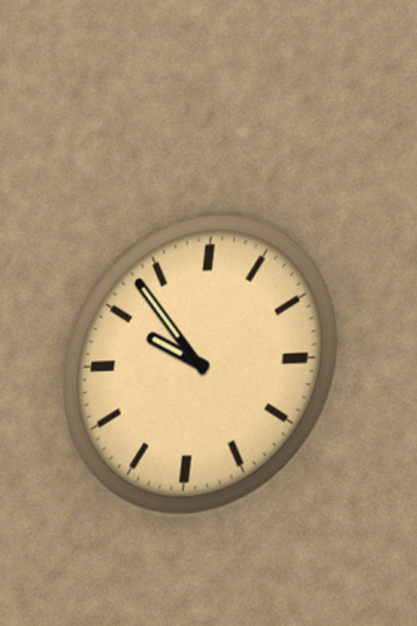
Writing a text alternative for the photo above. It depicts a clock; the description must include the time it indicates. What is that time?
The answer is 9:53
